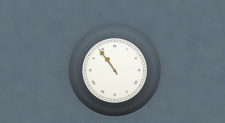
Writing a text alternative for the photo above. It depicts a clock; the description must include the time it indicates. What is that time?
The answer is 10:54
